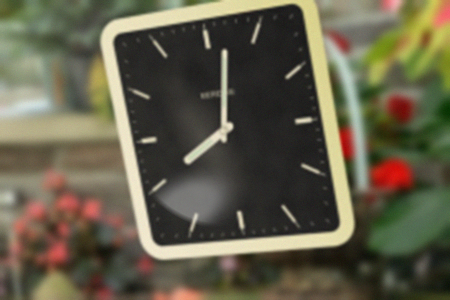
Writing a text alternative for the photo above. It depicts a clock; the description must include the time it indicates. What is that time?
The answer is 8:02
